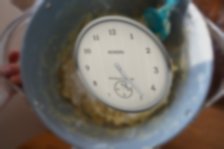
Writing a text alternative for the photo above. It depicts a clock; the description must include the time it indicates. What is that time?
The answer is 5:24
